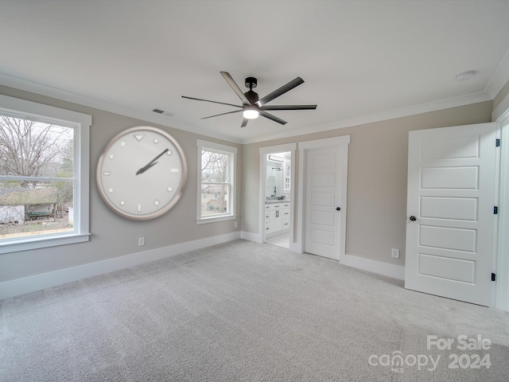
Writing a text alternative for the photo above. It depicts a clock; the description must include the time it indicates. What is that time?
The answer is 2:09
